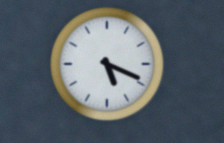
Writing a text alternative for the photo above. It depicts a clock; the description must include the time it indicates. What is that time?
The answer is 5:19
